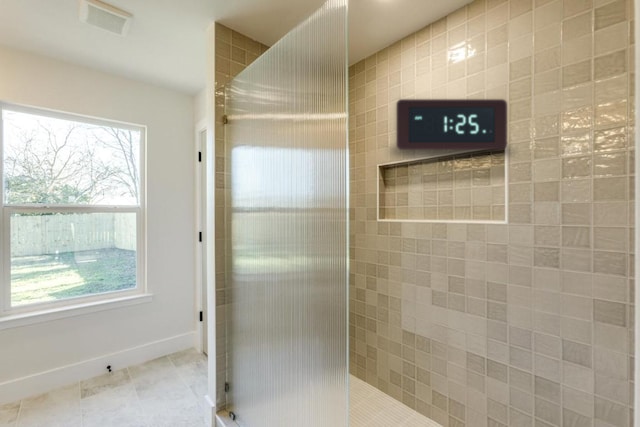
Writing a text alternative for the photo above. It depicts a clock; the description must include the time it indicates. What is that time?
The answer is 1:25
